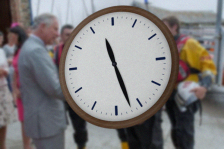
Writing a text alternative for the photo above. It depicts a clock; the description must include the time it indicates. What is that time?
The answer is 11:27
